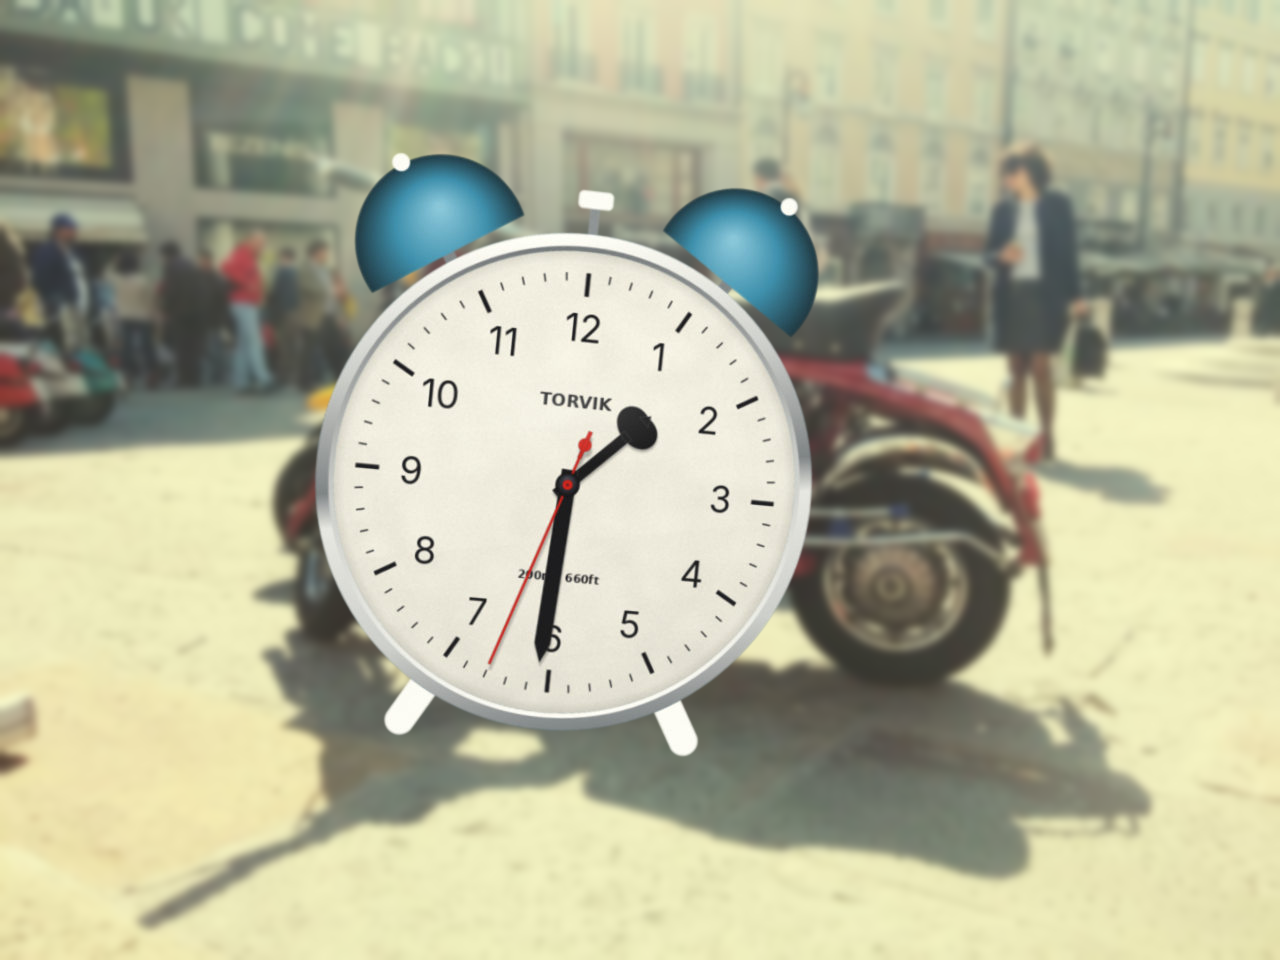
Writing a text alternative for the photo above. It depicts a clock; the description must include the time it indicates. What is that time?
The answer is 1:30:33
